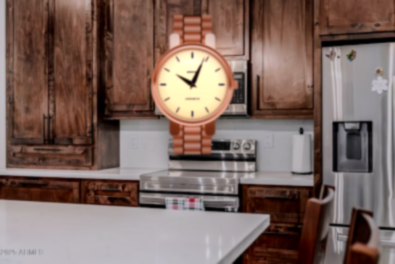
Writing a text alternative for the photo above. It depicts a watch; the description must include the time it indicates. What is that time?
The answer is 10:04
